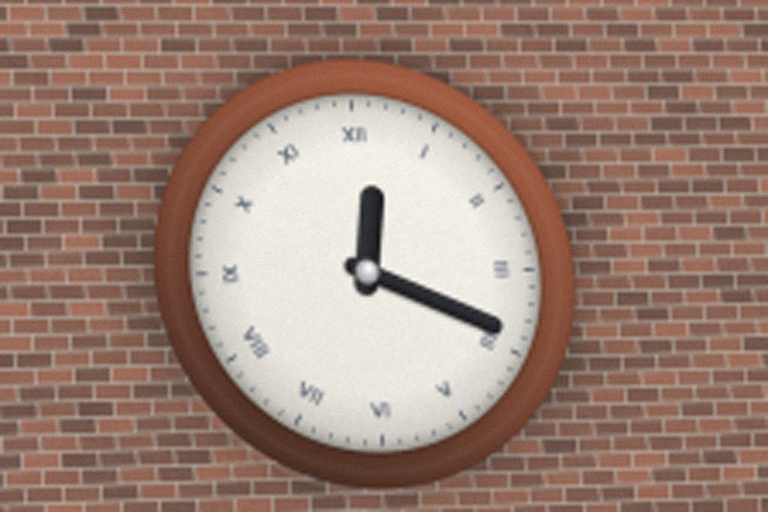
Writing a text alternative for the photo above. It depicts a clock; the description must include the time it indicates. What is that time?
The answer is 12:19
